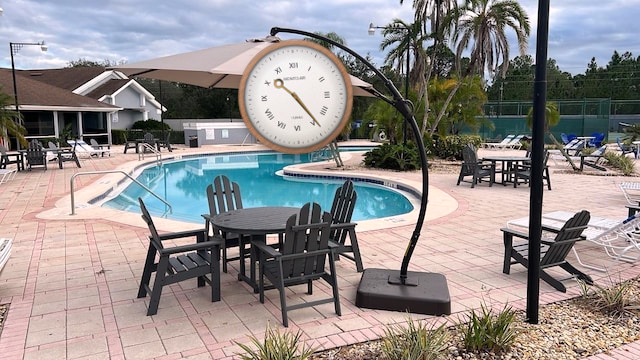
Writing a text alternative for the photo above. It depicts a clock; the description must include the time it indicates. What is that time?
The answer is 10:24
